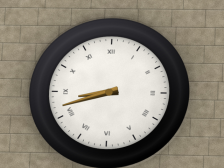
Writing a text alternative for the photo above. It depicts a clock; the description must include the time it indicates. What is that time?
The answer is 8:42
